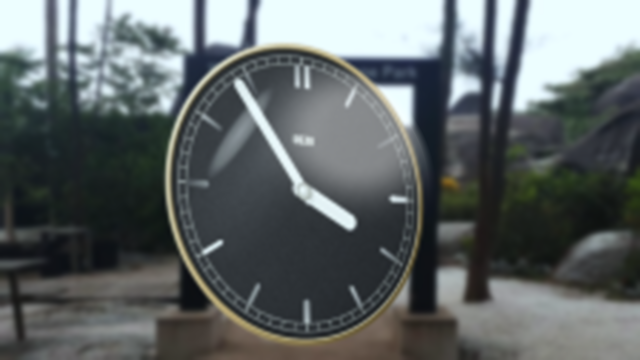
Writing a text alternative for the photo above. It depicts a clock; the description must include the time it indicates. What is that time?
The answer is 3:54
